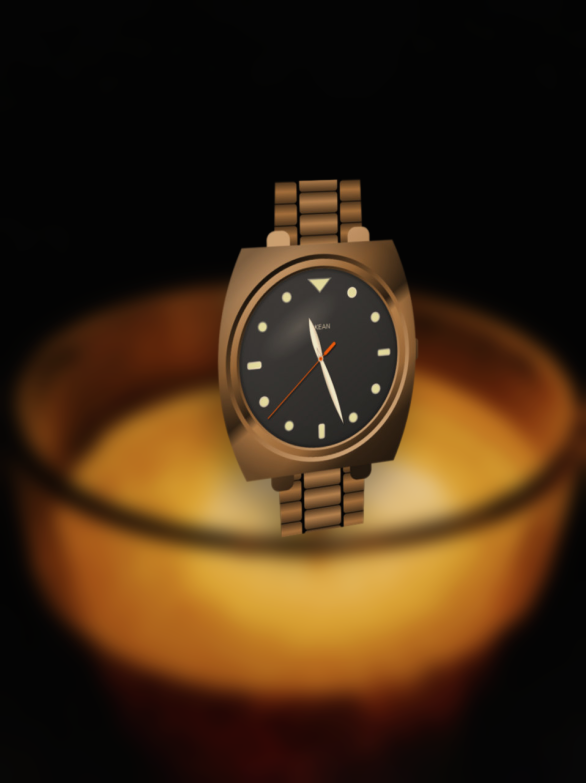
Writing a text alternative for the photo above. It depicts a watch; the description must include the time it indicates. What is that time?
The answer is 11:26:38
